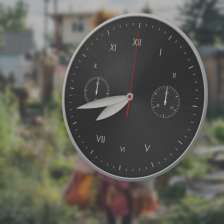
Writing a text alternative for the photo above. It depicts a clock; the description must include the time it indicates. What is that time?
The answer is 7:42
